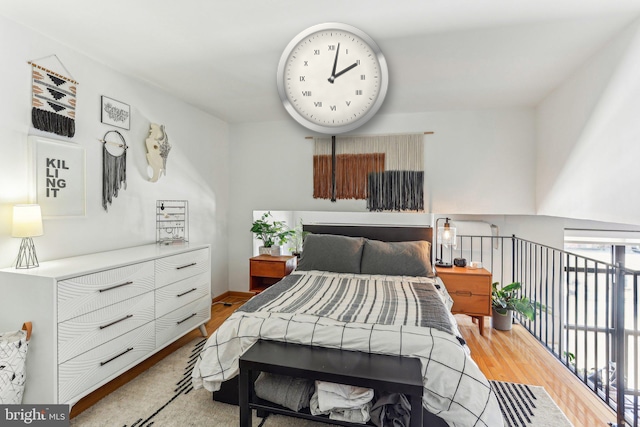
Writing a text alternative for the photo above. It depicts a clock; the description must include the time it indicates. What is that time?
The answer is 2:02
